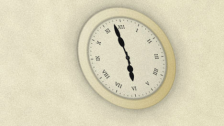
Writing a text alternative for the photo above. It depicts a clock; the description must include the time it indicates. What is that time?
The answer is 5:58
